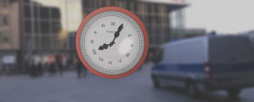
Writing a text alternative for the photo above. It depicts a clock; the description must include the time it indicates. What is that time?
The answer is 8:04
